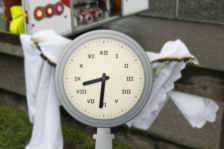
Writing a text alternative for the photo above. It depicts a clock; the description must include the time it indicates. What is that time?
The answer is 8:31
